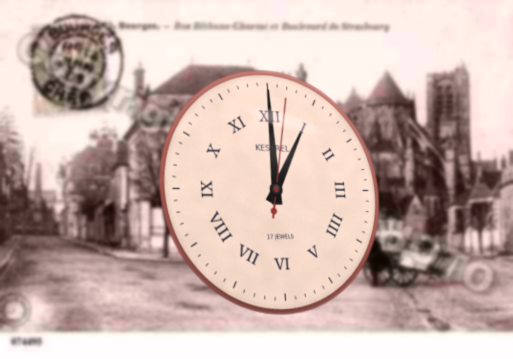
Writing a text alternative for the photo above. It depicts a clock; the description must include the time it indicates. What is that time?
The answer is 1:00:02
